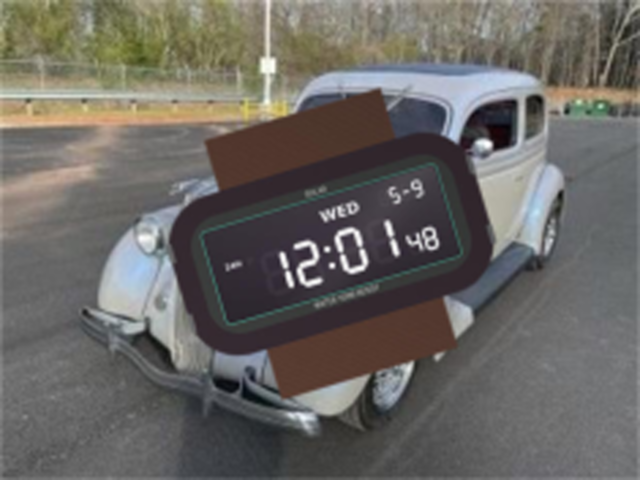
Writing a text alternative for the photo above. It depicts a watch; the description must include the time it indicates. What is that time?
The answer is 12:01:48
